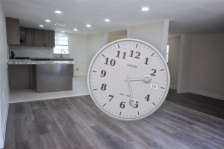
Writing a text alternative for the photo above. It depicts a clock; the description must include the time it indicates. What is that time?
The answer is 2:26
